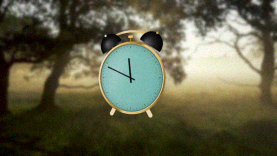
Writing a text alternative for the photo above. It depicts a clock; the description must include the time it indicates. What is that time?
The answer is 11:49
